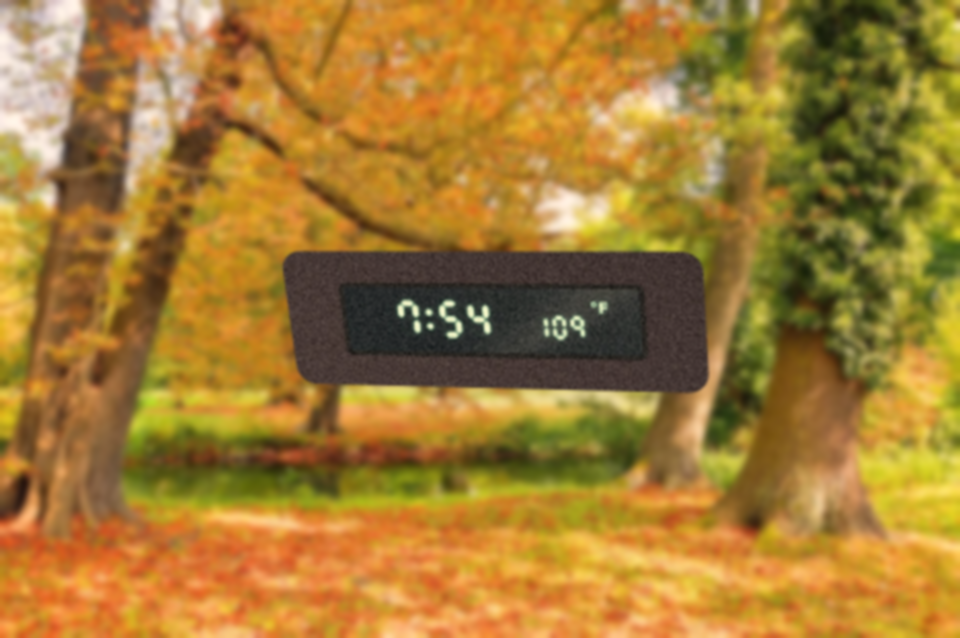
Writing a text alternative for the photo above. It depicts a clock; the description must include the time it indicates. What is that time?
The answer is 7:54
